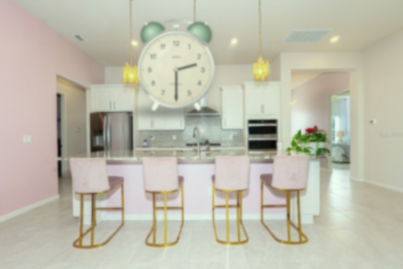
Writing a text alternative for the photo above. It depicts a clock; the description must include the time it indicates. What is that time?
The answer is 2:30
